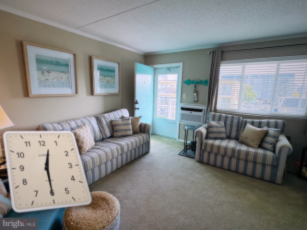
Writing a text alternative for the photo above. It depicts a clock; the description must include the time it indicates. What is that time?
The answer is 12:30
